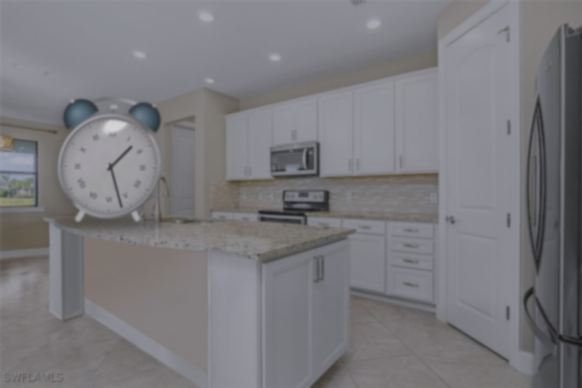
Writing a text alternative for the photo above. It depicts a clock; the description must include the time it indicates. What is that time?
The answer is 1:27
